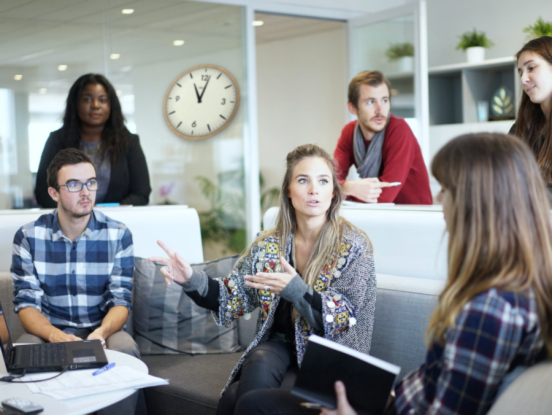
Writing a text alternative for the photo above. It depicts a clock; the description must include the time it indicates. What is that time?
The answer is 11:02
